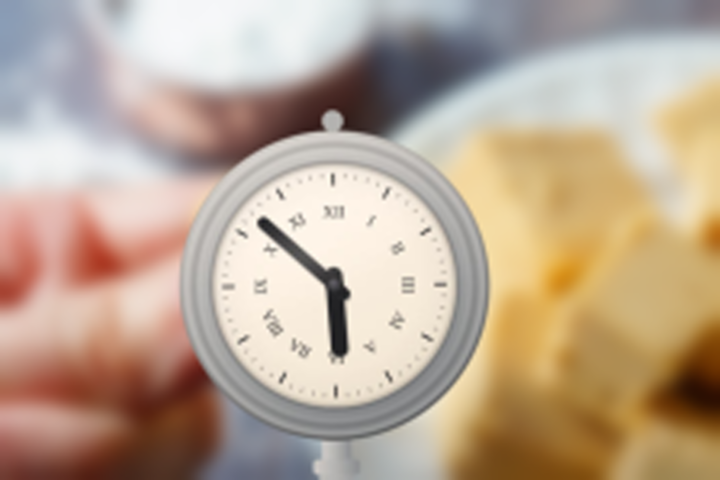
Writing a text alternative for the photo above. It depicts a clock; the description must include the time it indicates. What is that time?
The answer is 5:52
